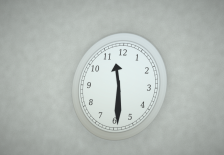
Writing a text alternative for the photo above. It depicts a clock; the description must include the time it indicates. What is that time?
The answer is 11:29
